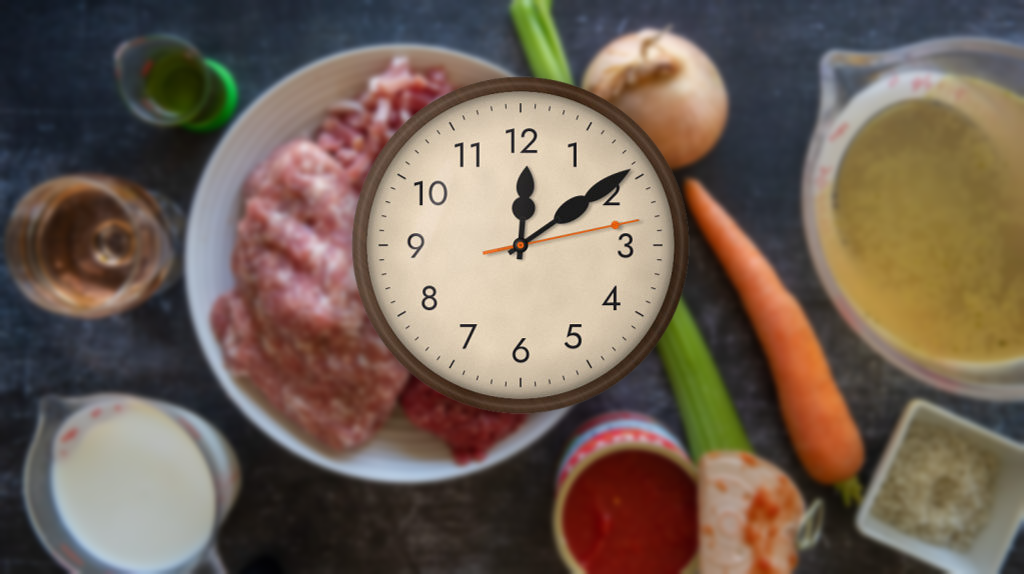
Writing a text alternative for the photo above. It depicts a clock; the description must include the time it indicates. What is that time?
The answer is 12:09:13
